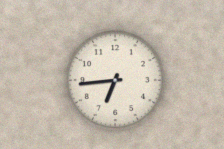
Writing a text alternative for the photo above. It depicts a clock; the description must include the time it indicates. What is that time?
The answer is 6:44
